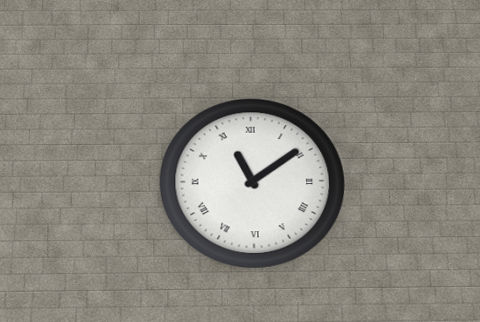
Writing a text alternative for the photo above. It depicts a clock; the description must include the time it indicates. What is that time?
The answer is 11:09
